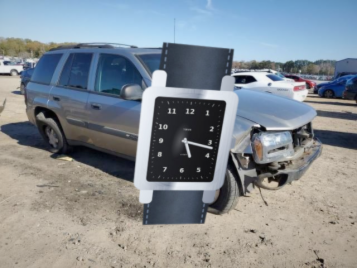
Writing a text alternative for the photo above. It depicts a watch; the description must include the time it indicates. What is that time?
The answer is 5:17
